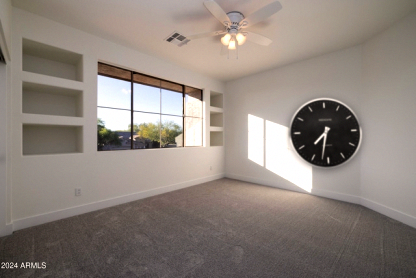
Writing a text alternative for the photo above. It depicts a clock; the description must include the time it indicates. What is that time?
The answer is 7:32
